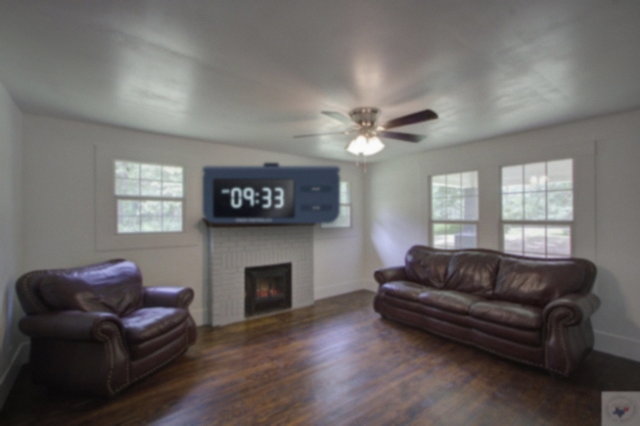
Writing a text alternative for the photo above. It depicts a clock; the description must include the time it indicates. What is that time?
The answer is 9:33
